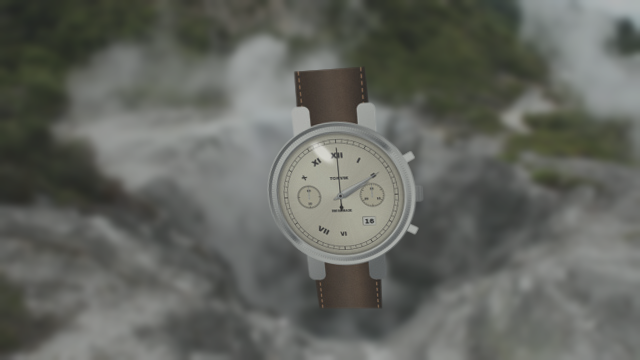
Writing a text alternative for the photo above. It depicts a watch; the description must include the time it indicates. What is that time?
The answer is 2:10
